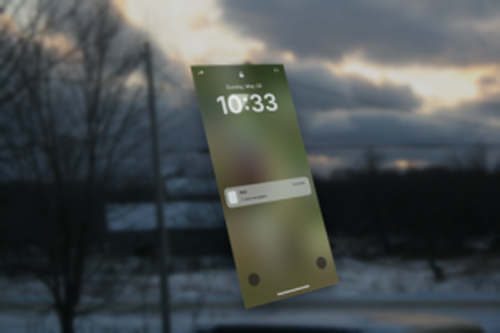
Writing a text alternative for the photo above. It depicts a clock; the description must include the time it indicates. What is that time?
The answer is 10:33
